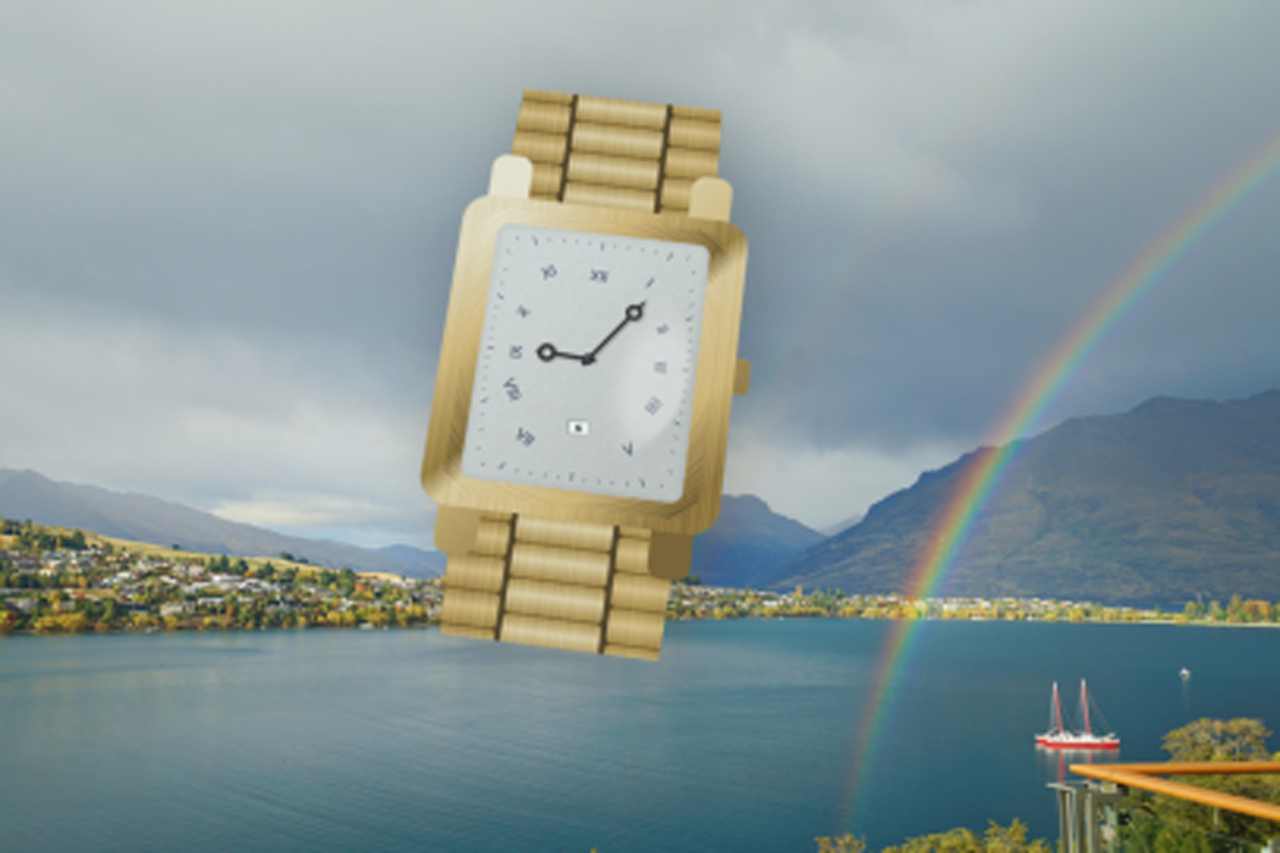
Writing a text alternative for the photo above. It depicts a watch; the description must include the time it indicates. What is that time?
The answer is 9:06
